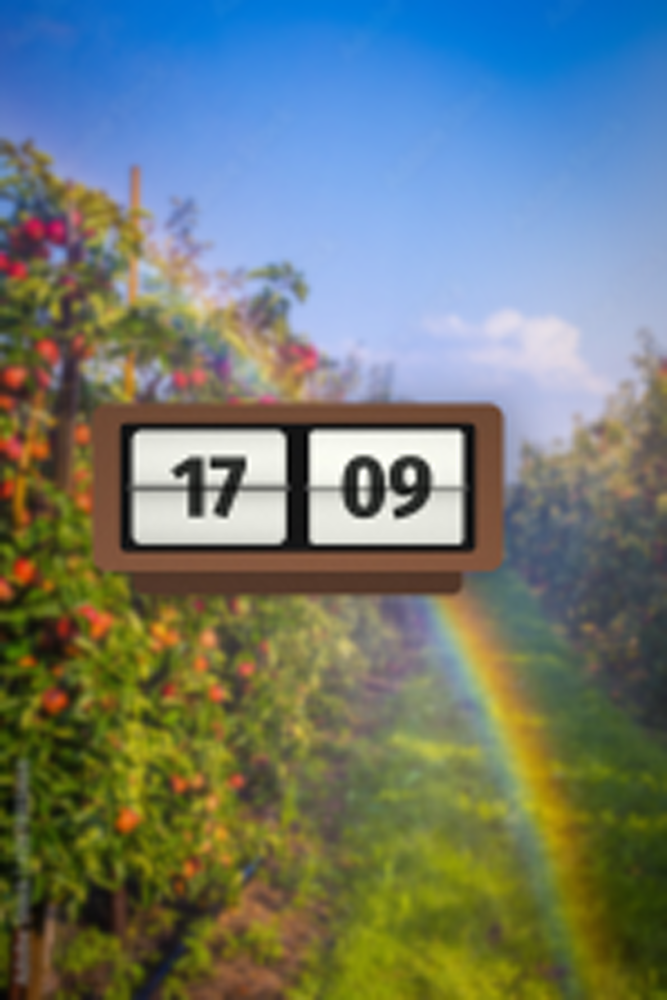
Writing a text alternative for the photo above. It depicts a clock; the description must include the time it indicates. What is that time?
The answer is 17:09
